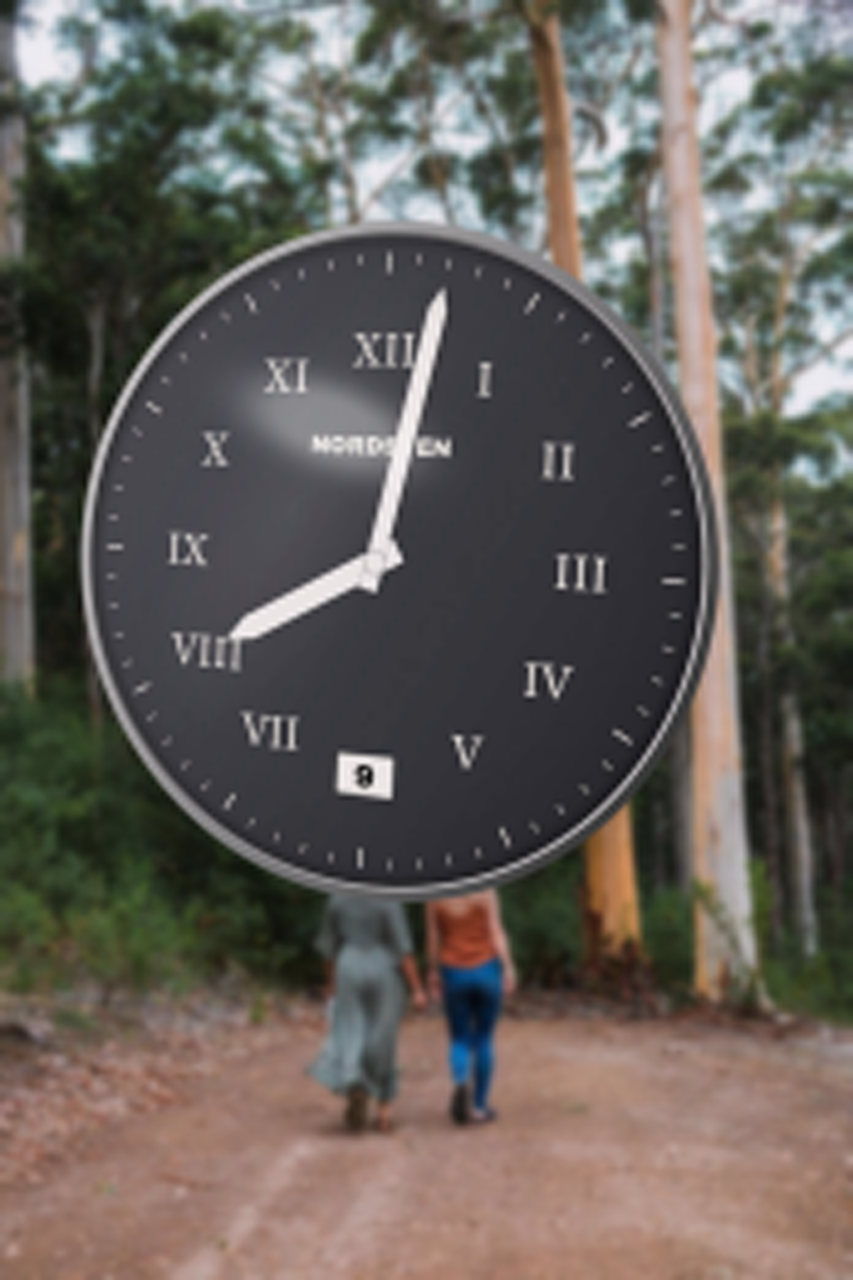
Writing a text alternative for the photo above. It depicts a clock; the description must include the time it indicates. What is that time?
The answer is 8:02
